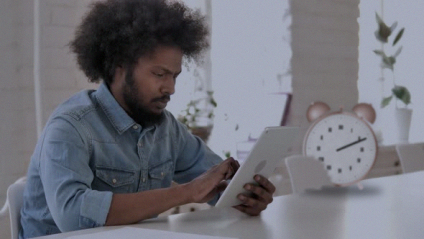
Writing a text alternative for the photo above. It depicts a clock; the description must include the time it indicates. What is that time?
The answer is 2:11
